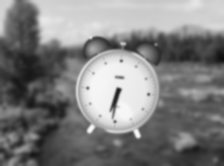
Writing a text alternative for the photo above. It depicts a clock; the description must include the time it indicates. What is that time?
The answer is 6:31
